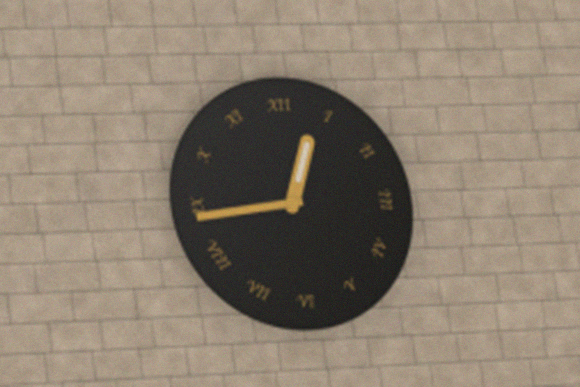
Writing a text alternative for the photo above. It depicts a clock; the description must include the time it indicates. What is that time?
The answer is 12:44
